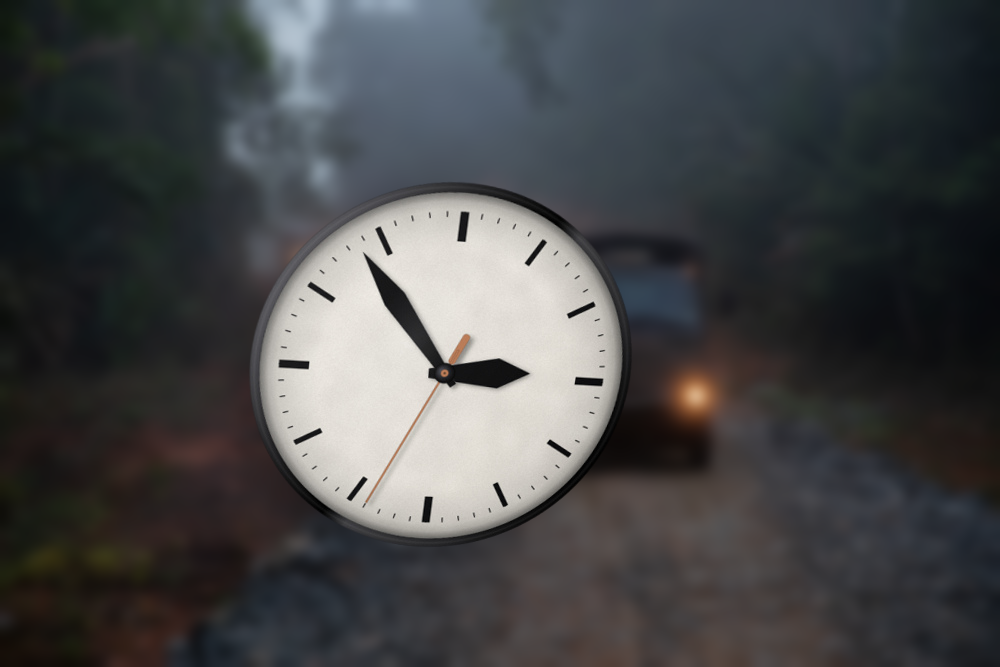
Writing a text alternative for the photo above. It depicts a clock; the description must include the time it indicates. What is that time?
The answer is 2:53:34
